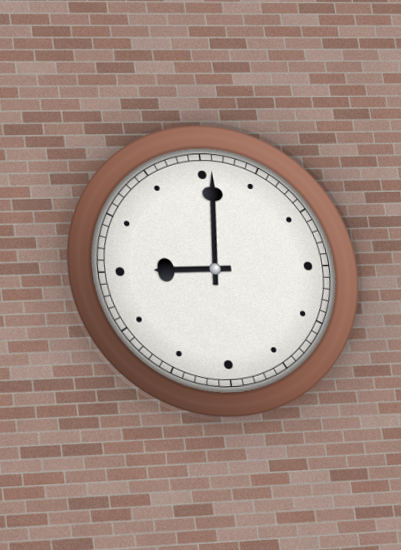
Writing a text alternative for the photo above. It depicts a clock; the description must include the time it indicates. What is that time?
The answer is 9:01
